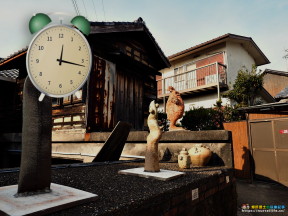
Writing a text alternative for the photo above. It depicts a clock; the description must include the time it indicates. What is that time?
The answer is 12:17
